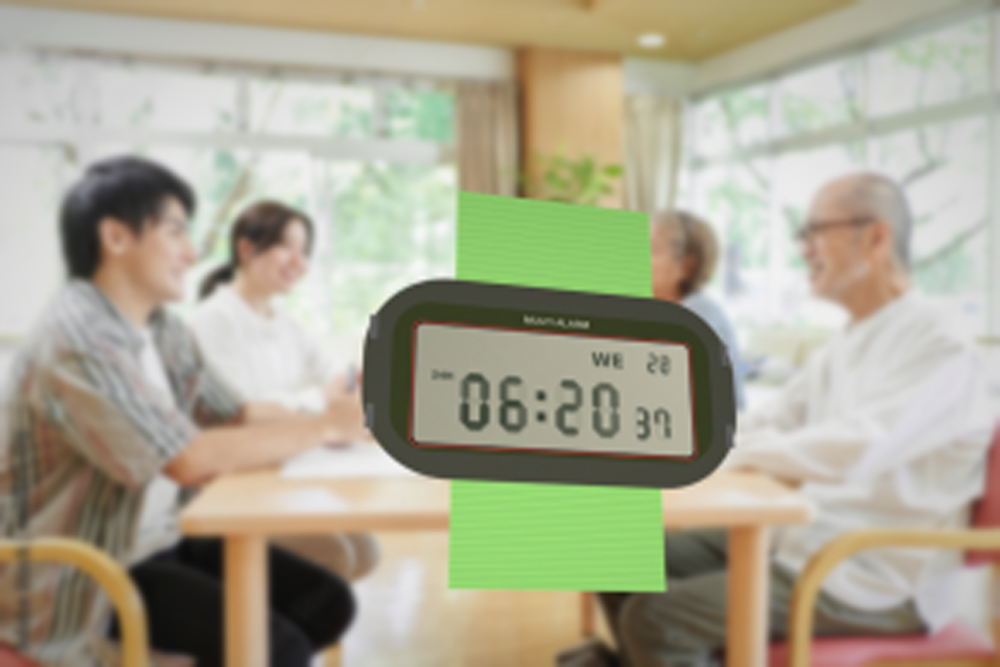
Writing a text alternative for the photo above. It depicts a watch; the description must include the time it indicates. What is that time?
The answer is 6:20:37
